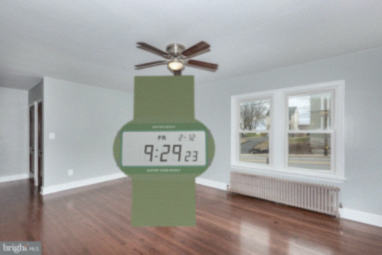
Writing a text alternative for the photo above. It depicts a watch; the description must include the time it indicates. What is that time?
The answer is 9:29:23
